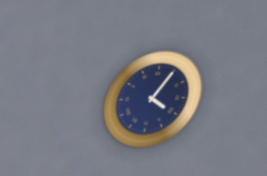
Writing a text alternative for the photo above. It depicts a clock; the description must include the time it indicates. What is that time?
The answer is 4:05
